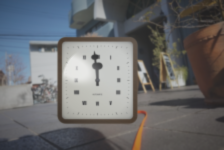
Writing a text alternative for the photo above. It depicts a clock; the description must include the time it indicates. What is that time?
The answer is 11:59
